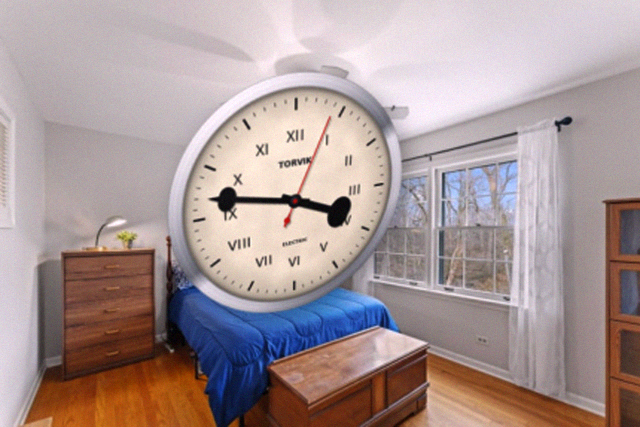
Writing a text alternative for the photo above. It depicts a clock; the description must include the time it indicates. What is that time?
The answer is 3:47:04
